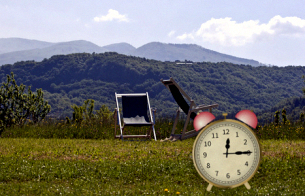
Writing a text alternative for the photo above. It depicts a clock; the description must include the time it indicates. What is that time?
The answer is 12:15
